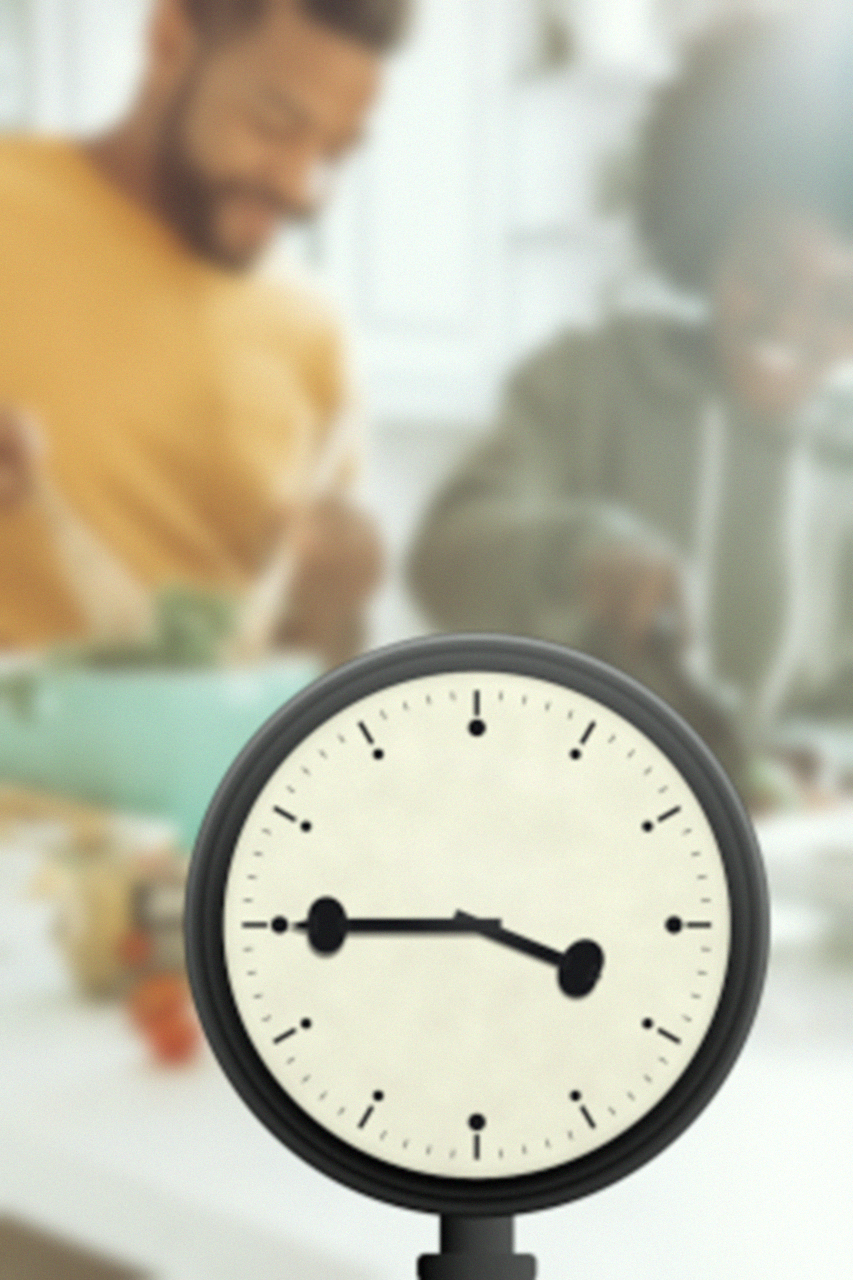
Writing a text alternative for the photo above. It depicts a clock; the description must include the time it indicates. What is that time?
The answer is 3:45
